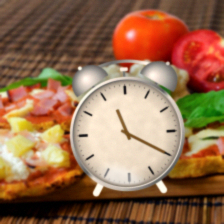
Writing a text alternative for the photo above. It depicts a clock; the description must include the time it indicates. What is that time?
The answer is 11:20
